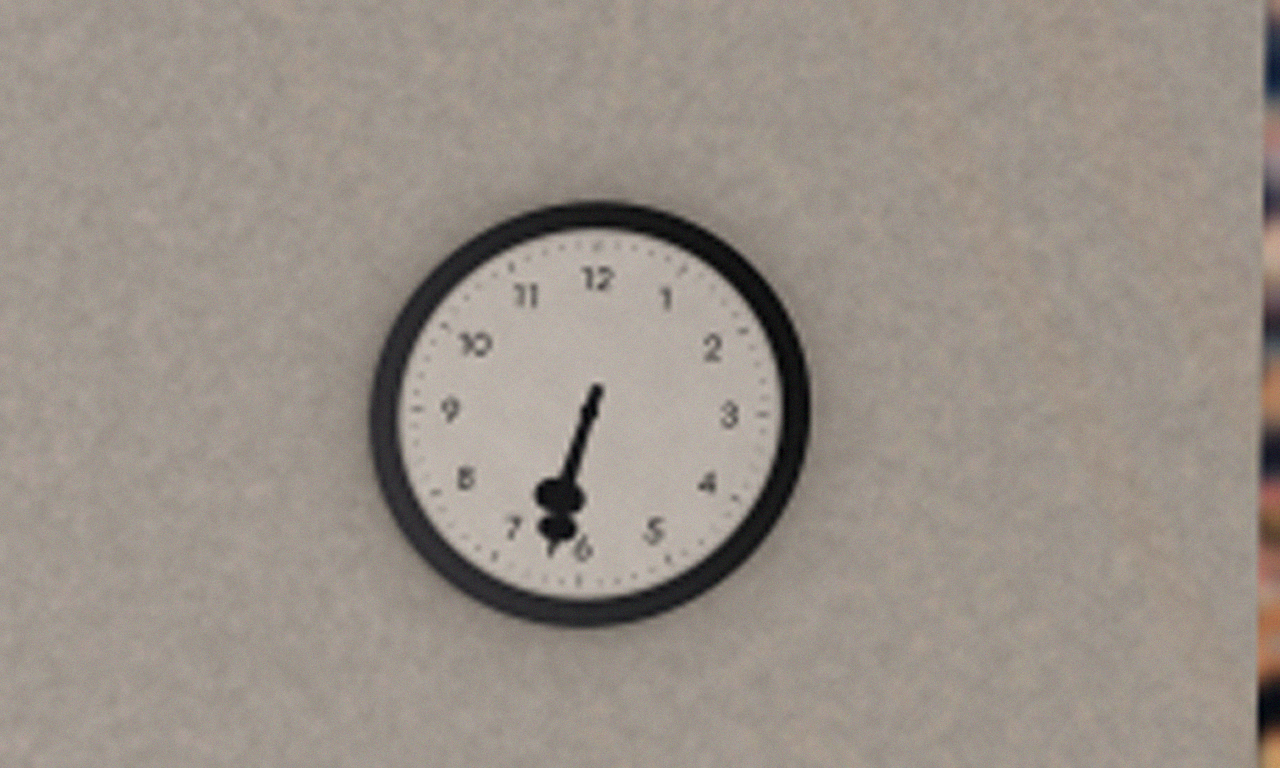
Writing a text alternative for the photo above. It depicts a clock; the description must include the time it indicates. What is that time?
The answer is 6:32
